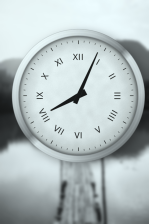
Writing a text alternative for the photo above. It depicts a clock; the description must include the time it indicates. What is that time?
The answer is 8:04
